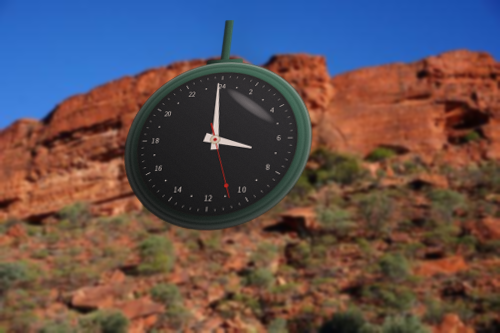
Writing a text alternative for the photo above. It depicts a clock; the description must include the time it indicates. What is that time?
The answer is 6:59:27
